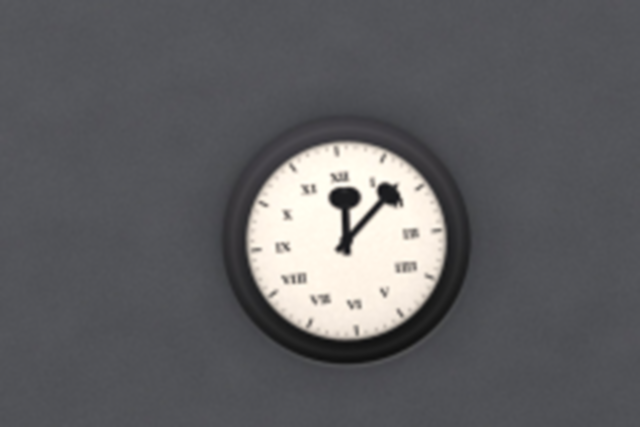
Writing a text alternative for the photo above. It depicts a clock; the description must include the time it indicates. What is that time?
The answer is 12:08
